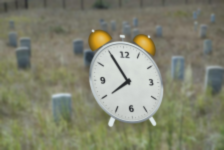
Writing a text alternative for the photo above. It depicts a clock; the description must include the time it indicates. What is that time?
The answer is 7:55
